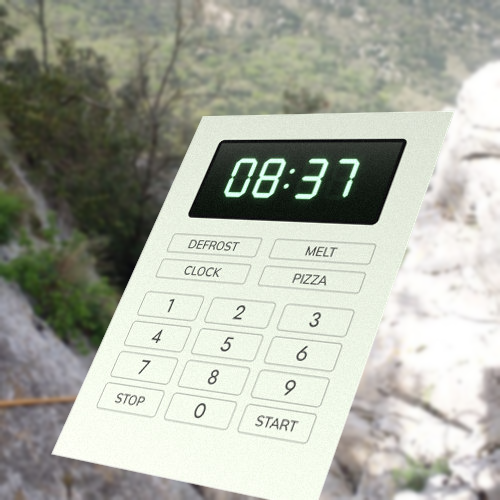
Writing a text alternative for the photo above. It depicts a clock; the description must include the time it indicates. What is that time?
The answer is 8:37
